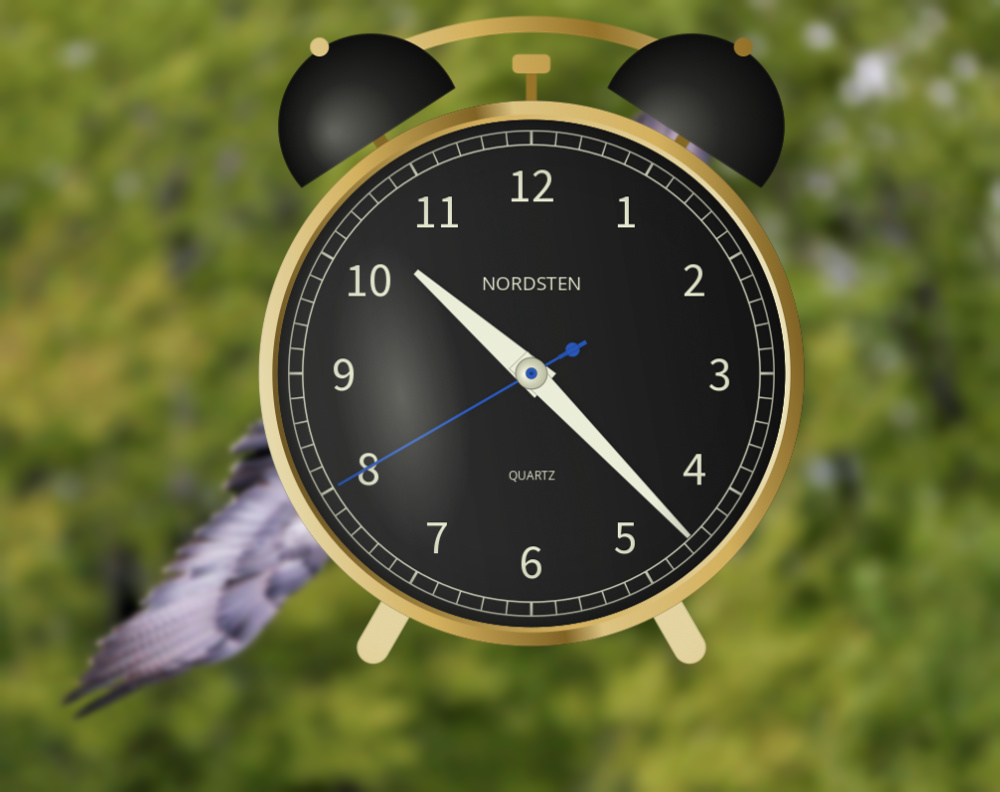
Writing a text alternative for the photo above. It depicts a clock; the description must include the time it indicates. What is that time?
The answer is 10:22:40
